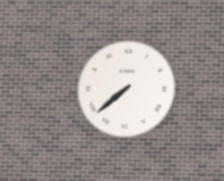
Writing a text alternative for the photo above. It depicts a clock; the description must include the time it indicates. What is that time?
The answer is 7:38
